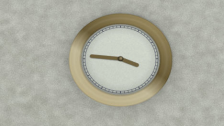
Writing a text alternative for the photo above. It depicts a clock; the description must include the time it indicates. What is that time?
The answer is 3:46
